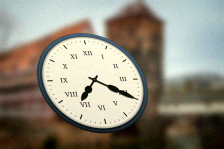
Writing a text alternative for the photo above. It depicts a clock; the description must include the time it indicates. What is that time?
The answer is 7:20
